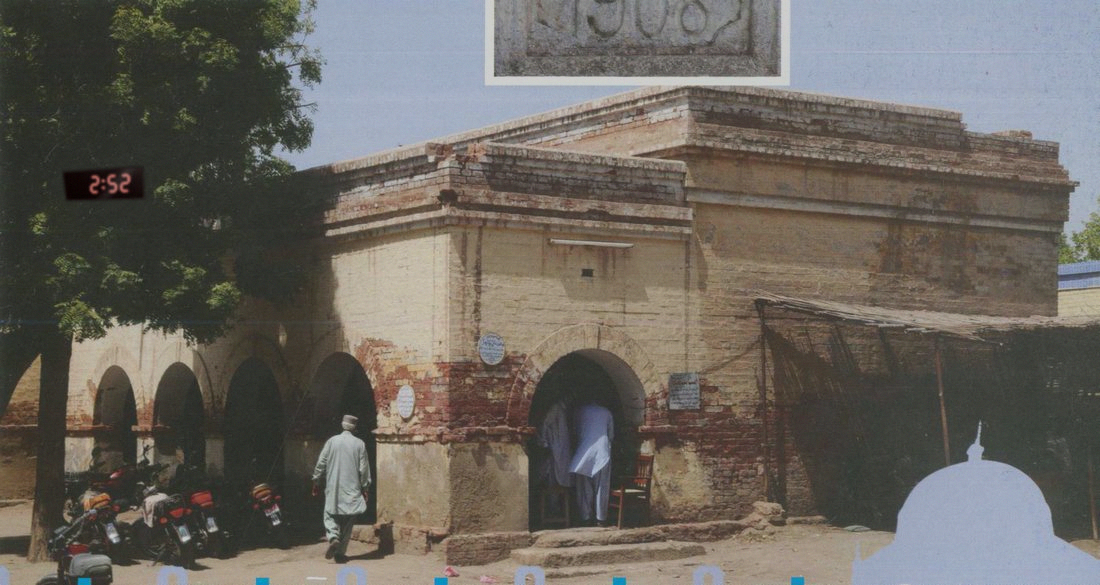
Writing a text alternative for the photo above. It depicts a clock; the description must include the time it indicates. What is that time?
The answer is 2:52
